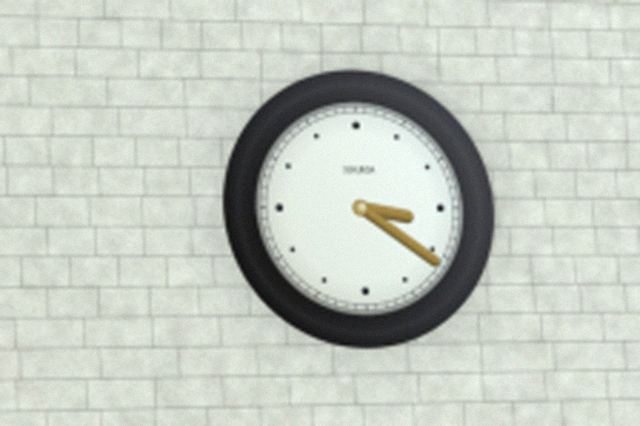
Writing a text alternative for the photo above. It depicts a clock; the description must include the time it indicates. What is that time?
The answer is 3:21
